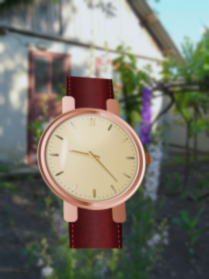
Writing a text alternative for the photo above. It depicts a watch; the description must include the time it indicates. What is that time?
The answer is 9:23
